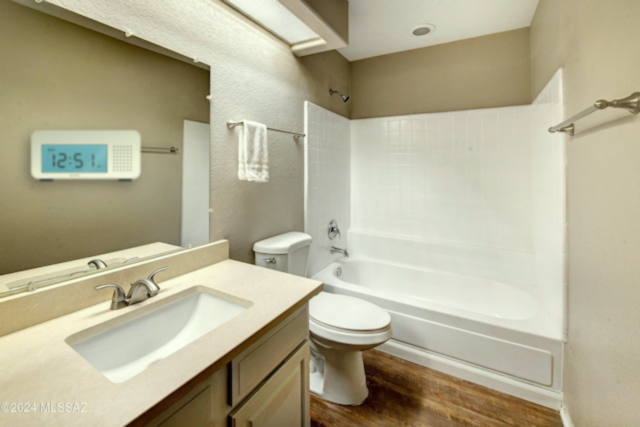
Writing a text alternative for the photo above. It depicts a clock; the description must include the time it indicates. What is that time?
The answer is 12:51
